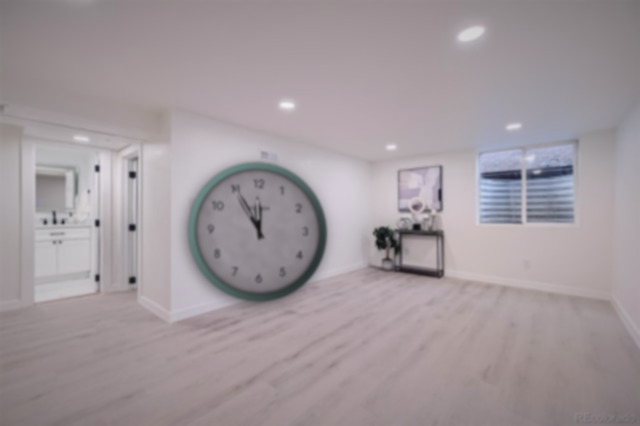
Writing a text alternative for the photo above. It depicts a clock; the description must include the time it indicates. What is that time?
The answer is 11:55
